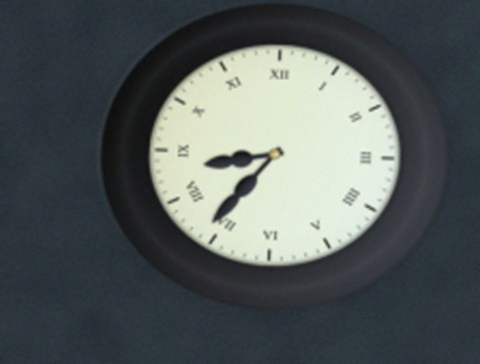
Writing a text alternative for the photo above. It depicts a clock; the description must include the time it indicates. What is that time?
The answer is 8:36
